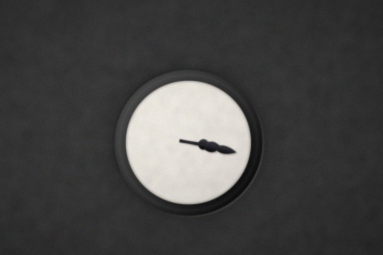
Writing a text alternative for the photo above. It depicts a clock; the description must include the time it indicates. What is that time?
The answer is 3:17
